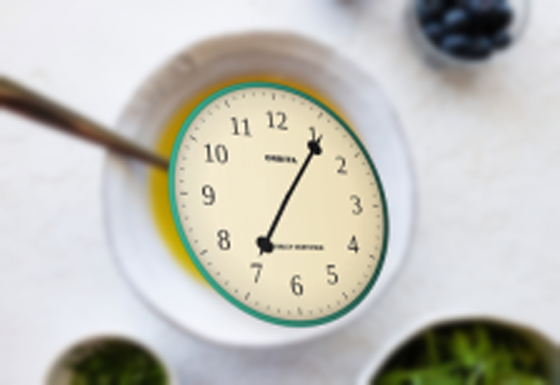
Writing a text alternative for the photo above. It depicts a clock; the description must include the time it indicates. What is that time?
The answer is 7:06
